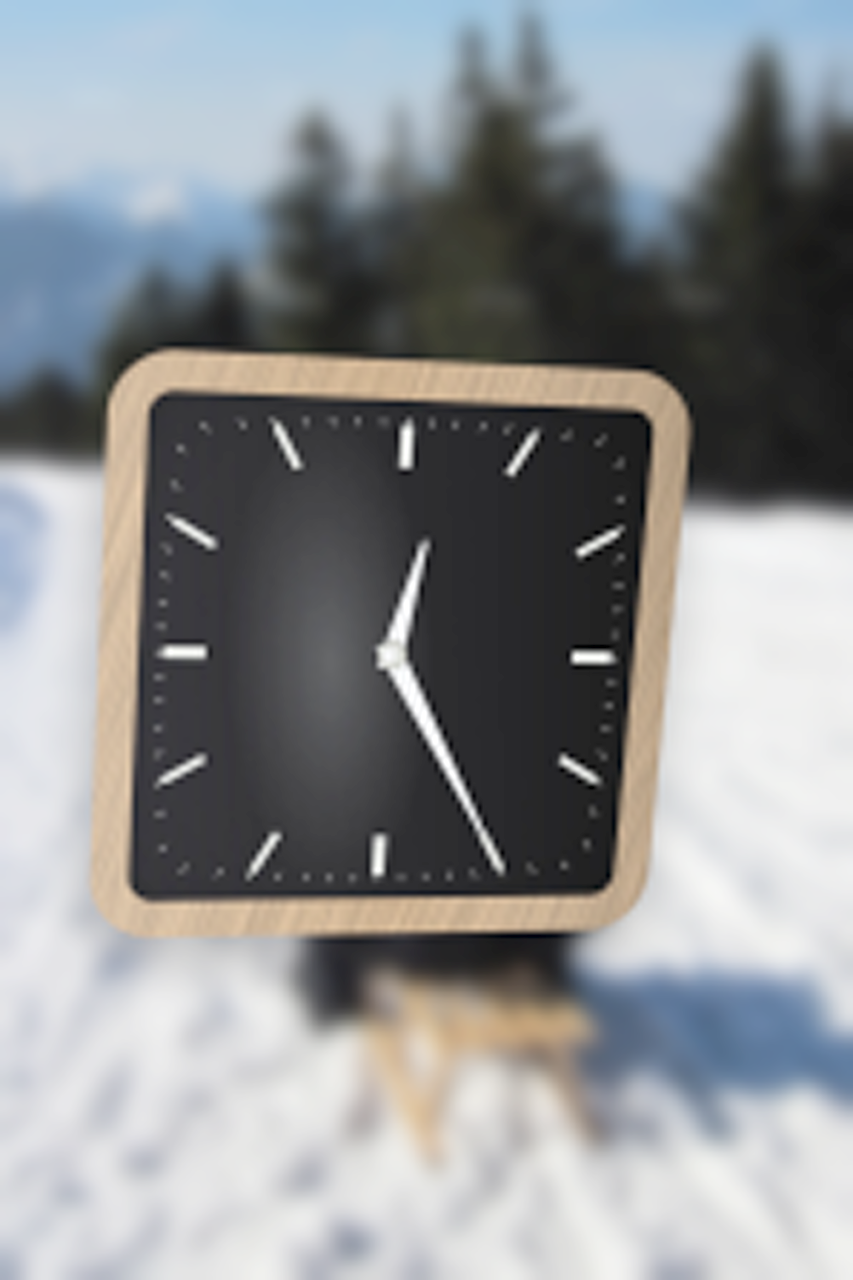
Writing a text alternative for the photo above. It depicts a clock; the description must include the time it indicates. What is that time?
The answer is 12:25
